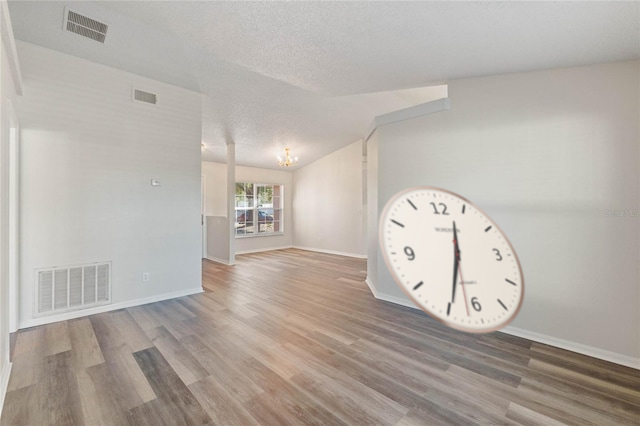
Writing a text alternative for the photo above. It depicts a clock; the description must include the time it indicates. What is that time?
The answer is 12:34:32
